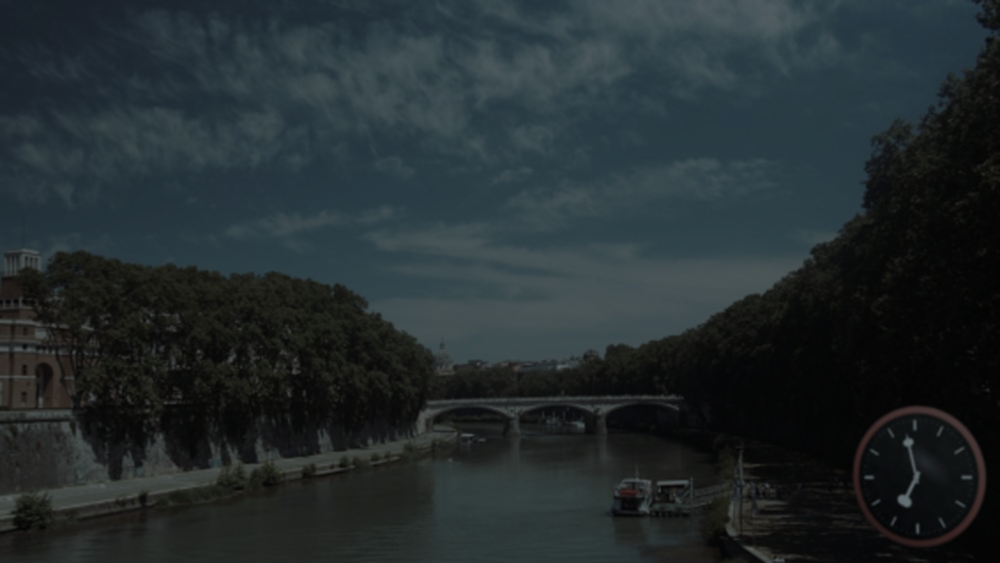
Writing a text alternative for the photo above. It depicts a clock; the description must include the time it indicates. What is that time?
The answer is 6:58
